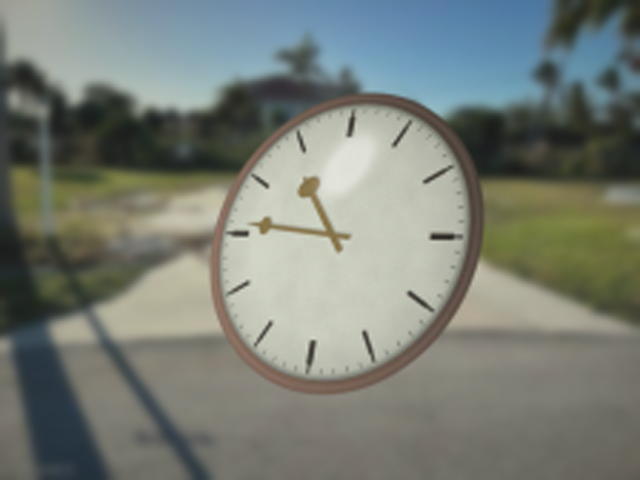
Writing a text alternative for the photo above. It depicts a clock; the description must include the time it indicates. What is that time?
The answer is 10:46
